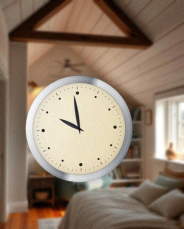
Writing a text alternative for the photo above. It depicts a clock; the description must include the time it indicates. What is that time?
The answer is 9:59
